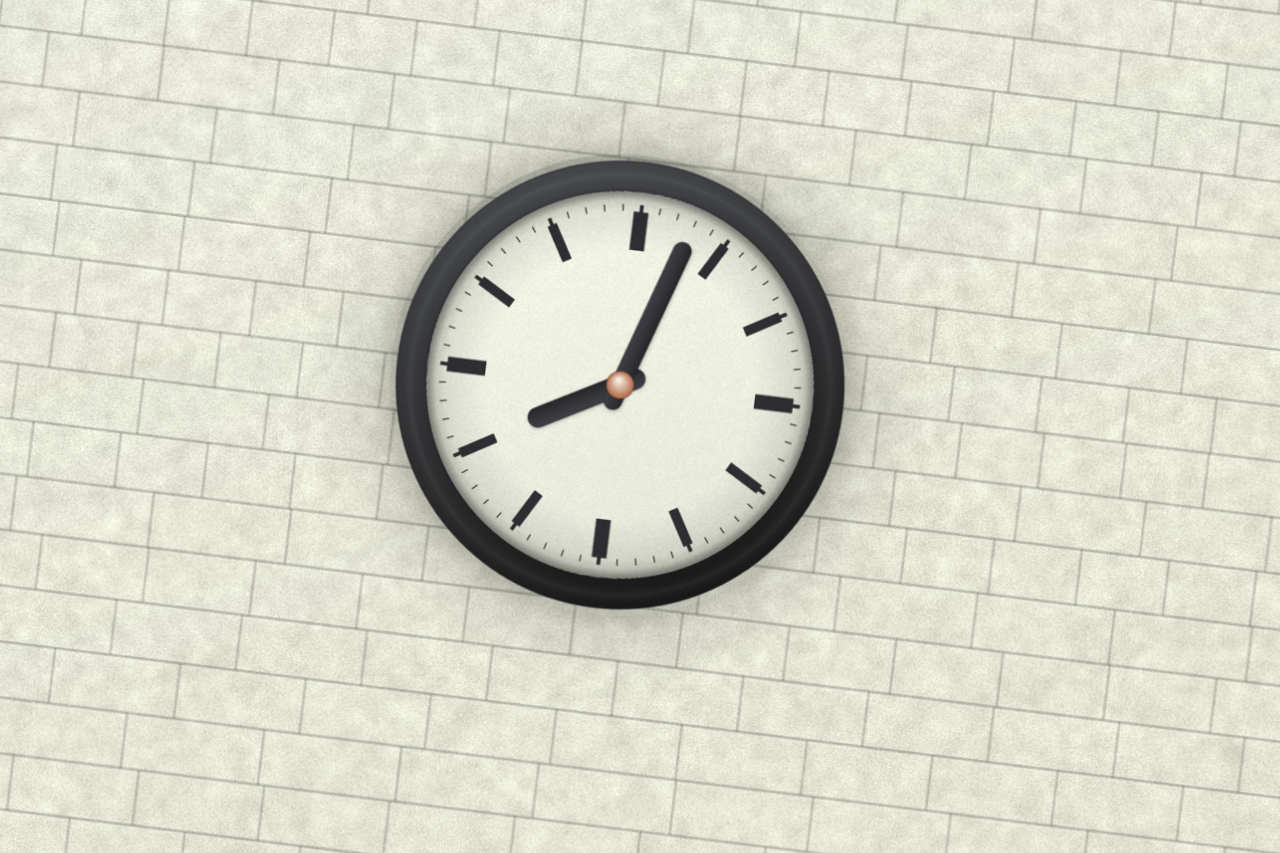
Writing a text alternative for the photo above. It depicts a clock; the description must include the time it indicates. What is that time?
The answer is 8:03
